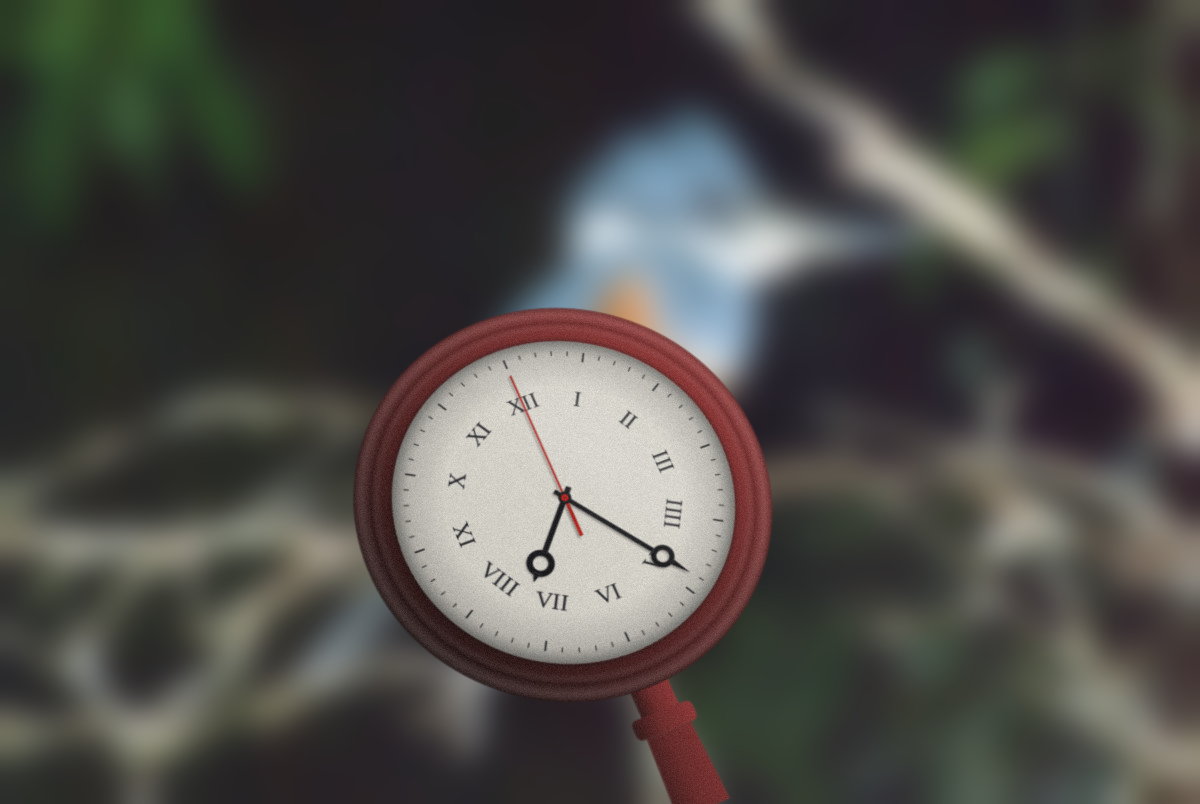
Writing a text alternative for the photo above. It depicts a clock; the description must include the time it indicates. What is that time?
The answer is 7:24:00
